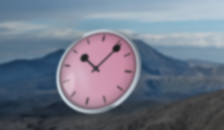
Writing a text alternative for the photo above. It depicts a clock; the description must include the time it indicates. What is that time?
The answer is 10:06
